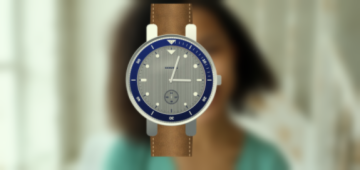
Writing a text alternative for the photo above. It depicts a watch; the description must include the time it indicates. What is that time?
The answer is 3:03
